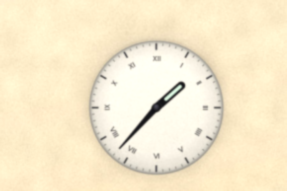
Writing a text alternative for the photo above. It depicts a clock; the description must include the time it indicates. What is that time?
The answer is 1:37
